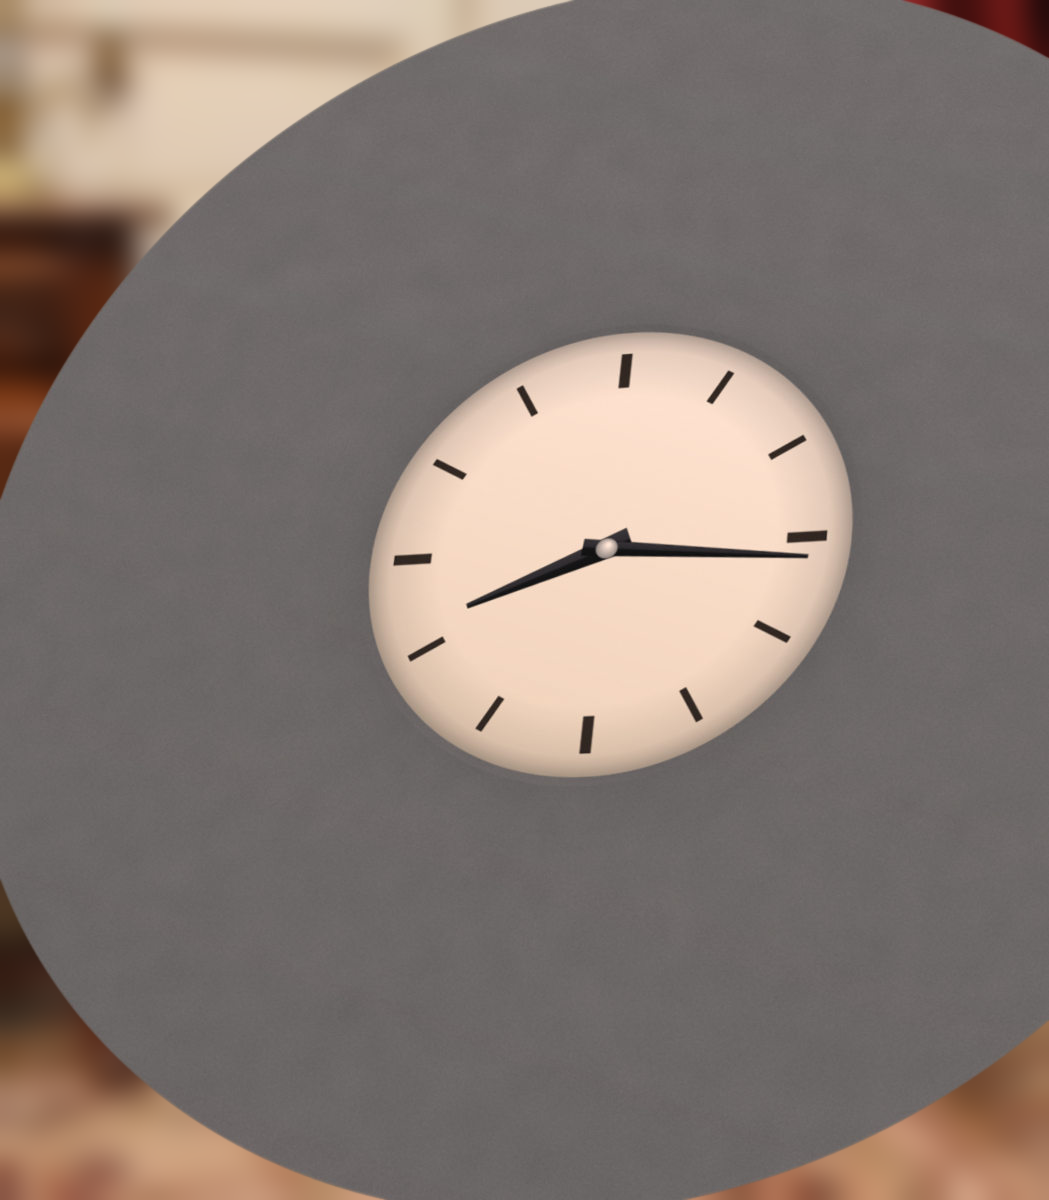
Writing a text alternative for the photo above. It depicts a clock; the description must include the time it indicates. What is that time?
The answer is 8:16
